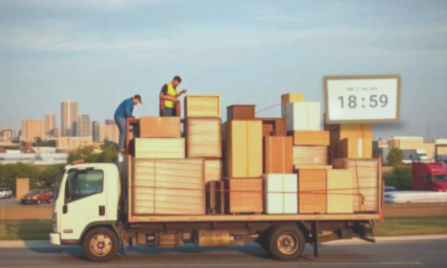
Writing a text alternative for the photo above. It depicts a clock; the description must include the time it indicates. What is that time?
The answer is 18:59
